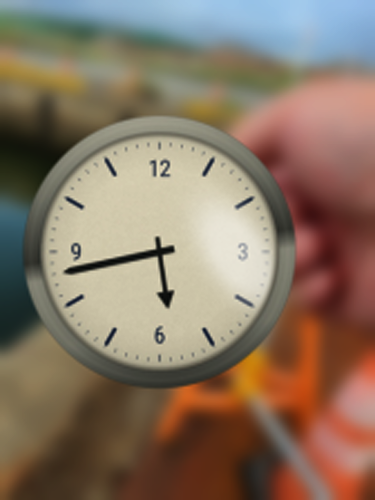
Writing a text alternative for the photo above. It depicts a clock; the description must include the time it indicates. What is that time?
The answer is 5:43
